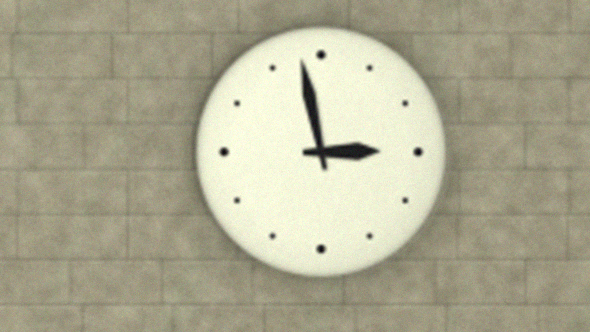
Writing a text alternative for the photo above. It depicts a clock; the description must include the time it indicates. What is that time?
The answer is 2:58
